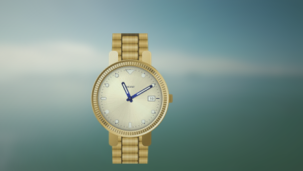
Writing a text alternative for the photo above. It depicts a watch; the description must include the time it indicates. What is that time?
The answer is 11:10
